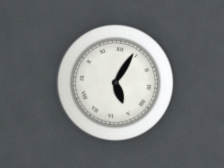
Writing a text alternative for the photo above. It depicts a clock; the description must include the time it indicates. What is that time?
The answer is 5:04
